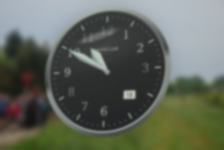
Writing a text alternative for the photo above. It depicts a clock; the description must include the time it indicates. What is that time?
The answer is 10:50
